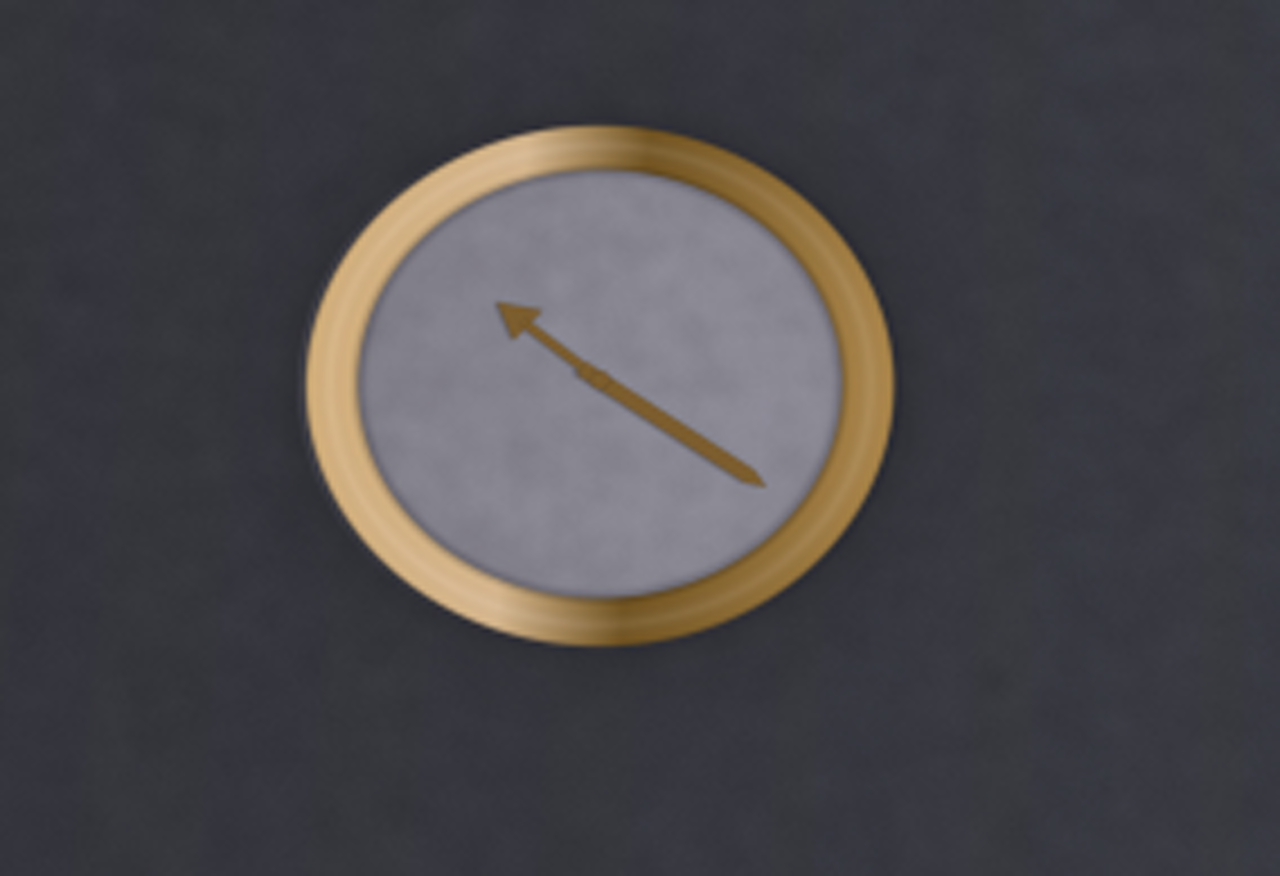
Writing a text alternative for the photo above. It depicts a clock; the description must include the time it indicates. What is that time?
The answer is 10:21
